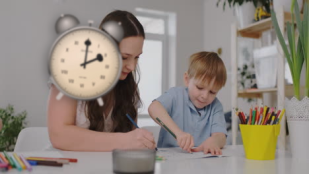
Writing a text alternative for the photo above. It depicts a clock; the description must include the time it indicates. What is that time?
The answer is 2:00
